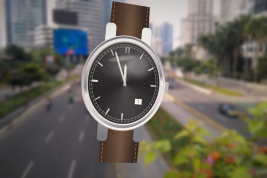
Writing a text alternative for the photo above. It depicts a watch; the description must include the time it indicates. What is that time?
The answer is 11:56
